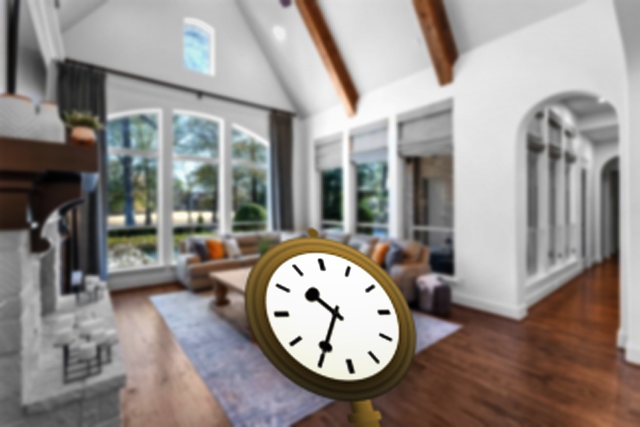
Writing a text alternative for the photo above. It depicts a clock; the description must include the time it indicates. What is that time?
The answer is 10:35
